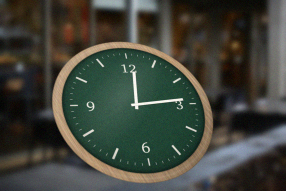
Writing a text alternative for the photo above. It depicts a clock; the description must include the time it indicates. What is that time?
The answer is 12:14
